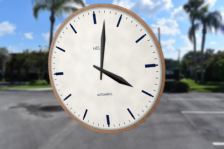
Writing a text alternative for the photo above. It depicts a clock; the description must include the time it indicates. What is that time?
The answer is 4:02
